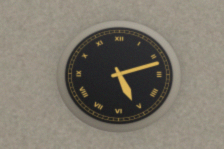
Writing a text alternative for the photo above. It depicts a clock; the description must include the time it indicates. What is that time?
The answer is 5:12
